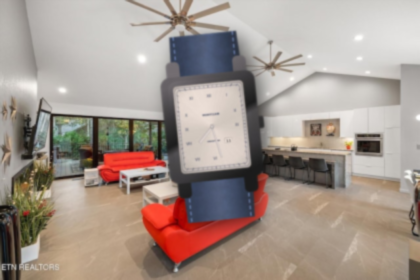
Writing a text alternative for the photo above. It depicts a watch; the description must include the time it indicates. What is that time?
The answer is 7:28
